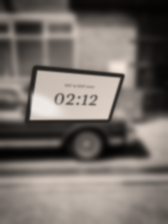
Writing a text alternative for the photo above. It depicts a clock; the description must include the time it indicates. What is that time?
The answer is 2:12
